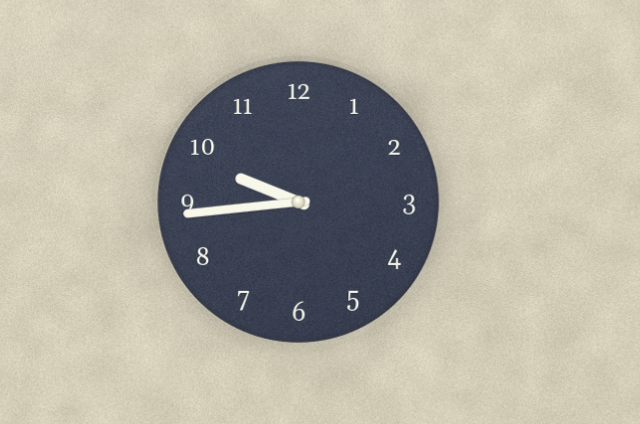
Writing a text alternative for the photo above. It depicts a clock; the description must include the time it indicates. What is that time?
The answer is 9:44
